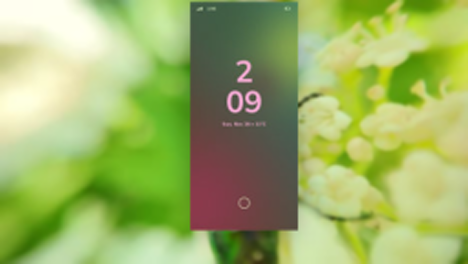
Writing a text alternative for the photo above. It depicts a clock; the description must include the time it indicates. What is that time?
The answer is 2:09
